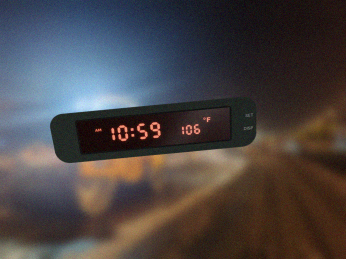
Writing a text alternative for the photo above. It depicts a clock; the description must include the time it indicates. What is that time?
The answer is 10:59
